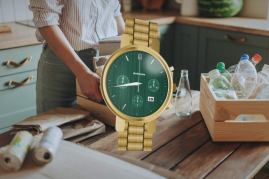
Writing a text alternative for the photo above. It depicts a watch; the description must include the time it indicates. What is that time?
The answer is 8:43
